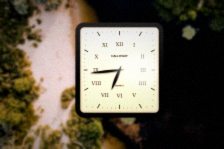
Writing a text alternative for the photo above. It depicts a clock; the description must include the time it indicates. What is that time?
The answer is 6:44
